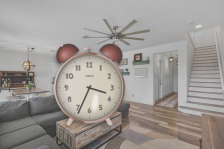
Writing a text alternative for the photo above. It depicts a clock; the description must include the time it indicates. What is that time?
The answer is 3:34
